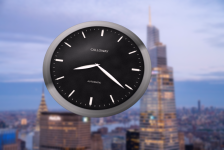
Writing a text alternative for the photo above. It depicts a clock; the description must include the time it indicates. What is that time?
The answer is 8:21
